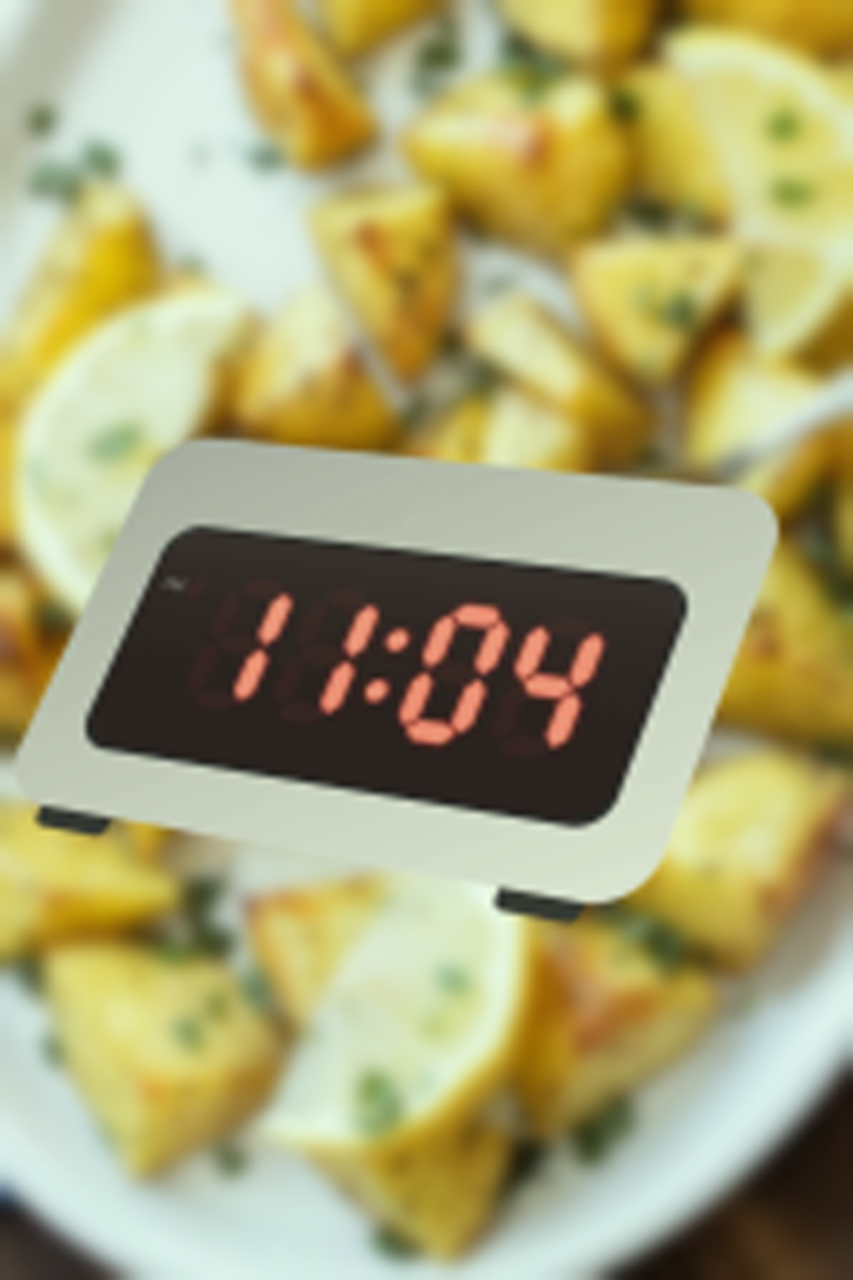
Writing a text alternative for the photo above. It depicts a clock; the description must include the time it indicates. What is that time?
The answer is 11:04
